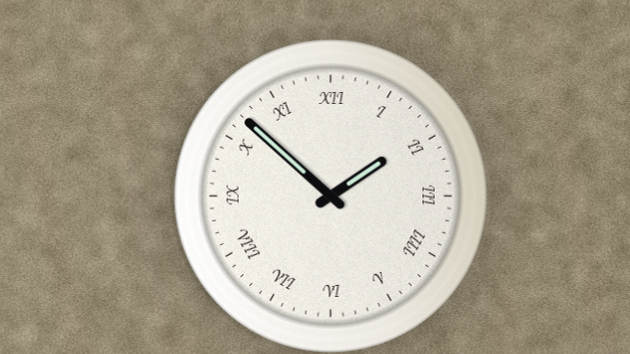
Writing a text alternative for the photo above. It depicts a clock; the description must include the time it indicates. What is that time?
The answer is 1:52
